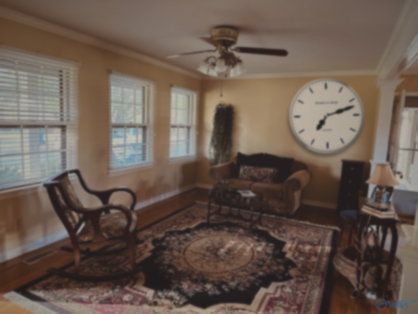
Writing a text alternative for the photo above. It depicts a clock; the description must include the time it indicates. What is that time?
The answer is 7:12
